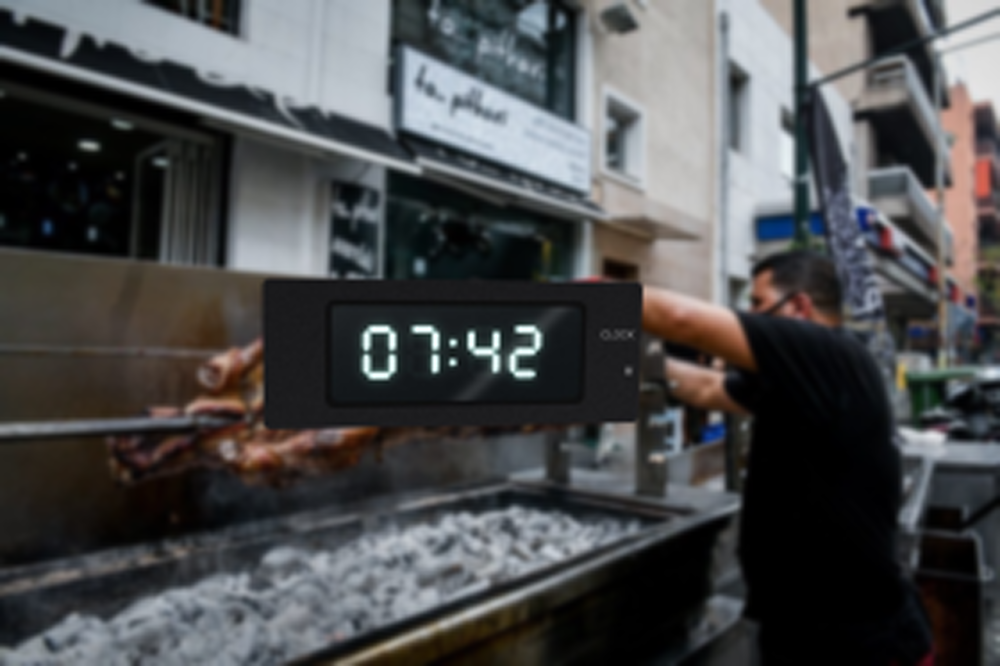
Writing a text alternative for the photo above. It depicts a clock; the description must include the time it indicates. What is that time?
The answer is 7:42
